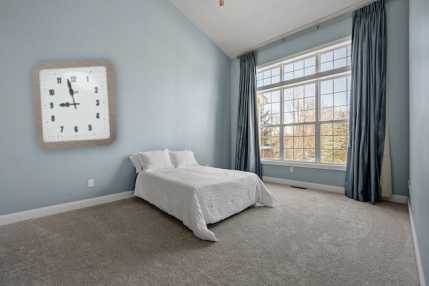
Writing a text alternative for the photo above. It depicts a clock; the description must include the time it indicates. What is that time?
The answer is 8:58
